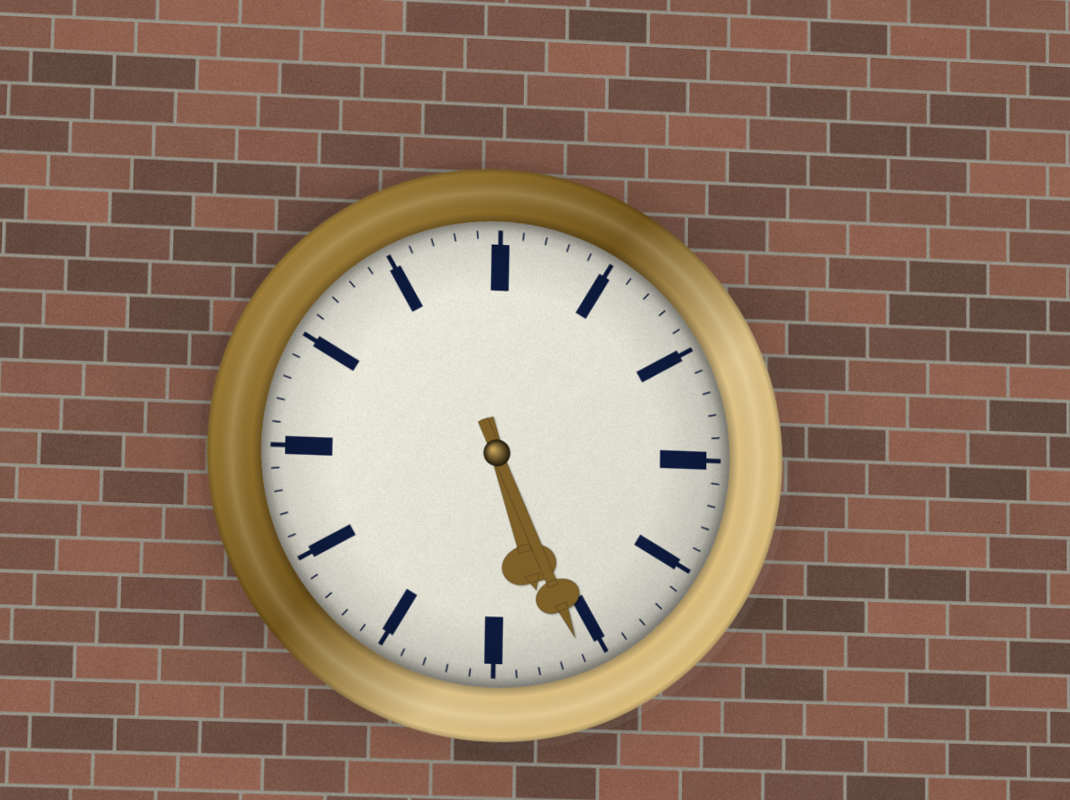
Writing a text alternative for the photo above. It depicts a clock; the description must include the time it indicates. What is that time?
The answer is 5:26
